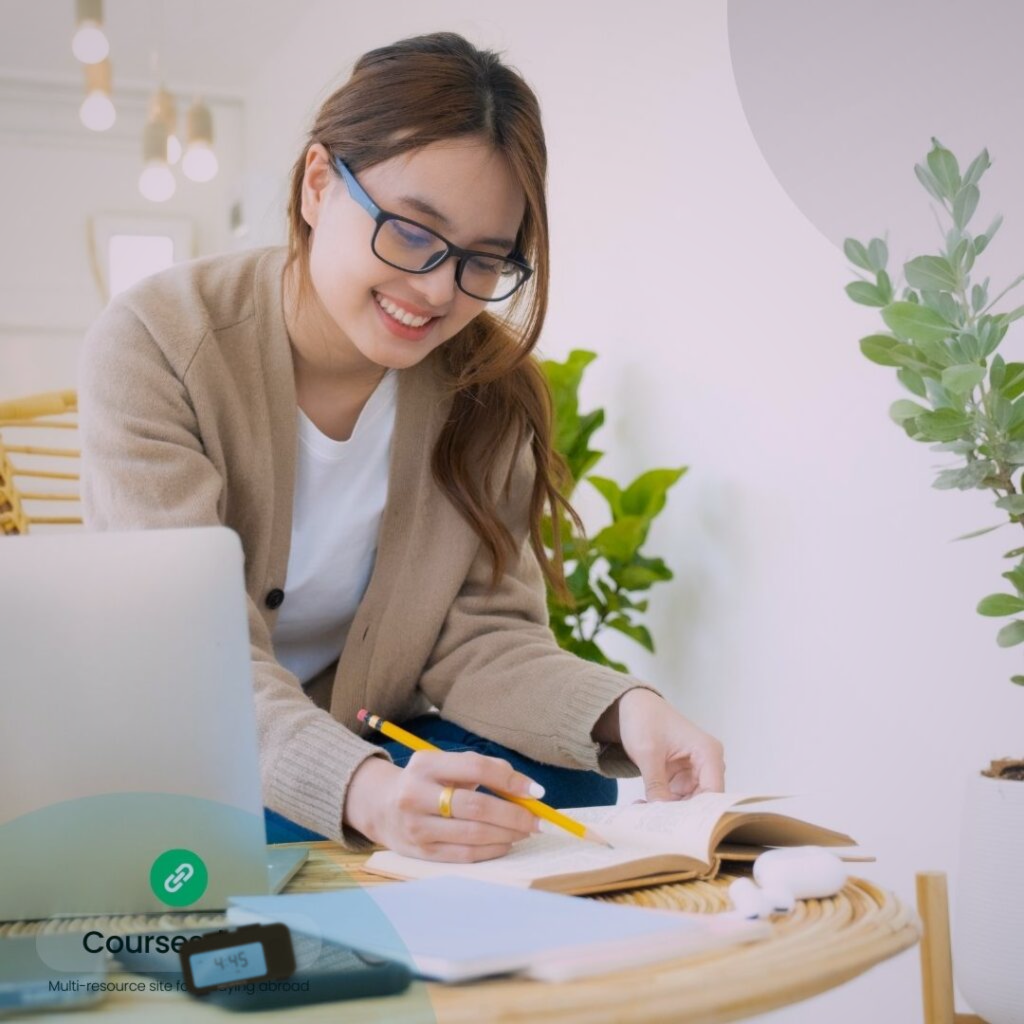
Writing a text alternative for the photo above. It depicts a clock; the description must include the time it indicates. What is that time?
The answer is 4:45
